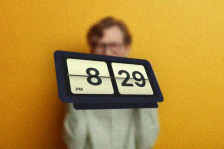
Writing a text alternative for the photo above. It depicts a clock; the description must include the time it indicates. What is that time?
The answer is 8:29
